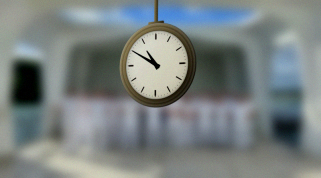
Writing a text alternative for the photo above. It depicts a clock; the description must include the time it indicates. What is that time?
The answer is 10:50
